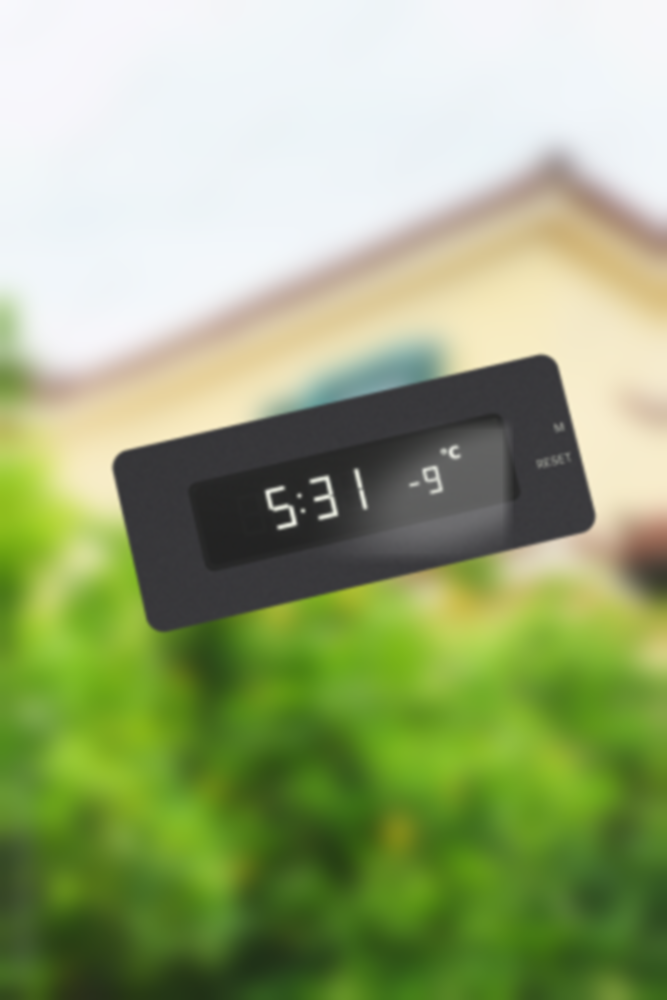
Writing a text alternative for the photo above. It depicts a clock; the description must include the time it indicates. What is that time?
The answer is 5:31
